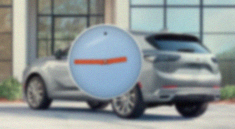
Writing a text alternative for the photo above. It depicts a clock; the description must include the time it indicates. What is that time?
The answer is 2:45
